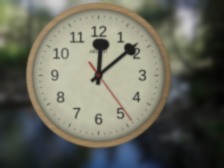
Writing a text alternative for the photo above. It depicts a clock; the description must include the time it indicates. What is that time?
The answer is 12:08:24
